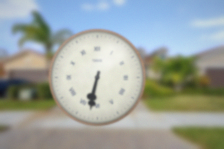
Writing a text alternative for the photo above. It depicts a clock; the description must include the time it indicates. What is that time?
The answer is 6:32
